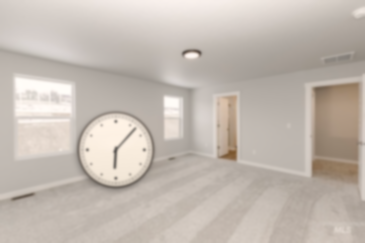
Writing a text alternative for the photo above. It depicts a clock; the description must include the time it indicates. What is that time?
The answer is 6:07
